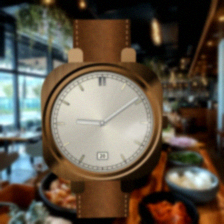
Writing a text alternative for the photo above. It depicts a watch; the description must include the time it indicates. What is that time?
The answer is 9:09
